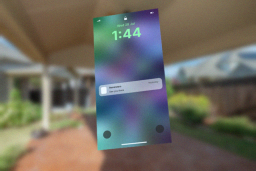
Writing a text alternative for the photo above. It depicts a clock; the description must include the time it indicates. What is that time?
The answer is 1:44
